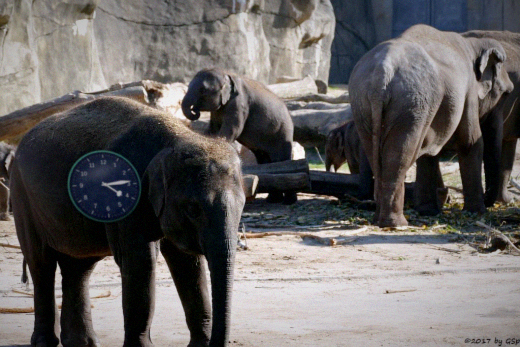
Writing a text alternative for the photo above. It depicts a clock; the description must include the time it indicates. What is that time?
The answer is 4:14
